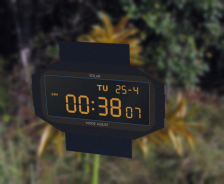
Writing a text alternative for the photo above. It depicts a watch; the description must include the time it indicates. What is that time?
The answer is 0:38:07
